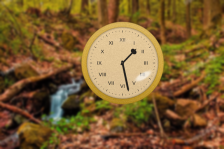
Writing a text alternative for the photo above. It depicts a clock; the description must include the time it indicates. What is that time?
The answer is 1:28
